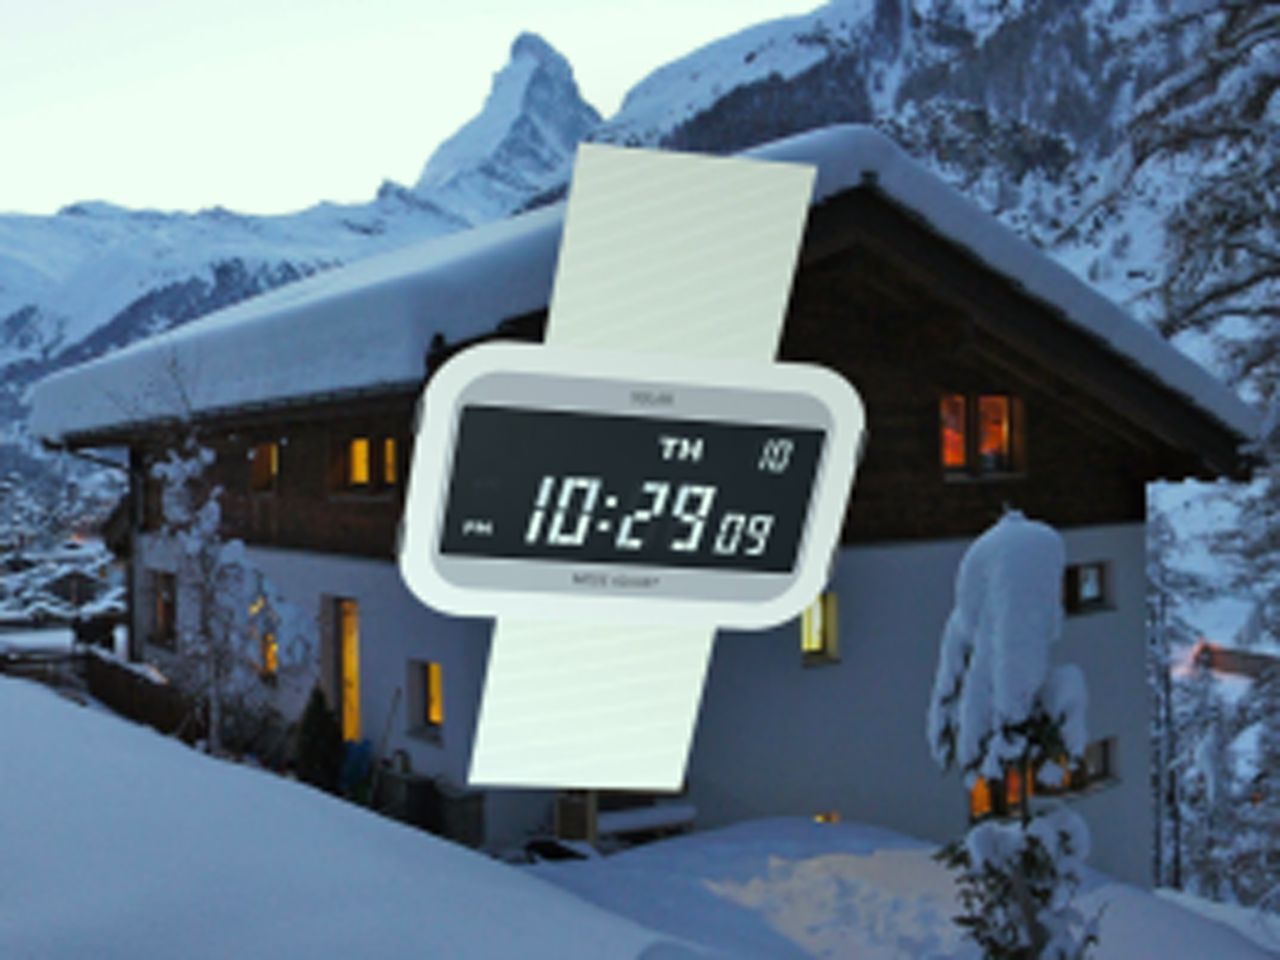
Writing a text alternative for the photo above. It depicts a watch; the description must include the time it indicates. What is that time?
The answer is 10:29:09
